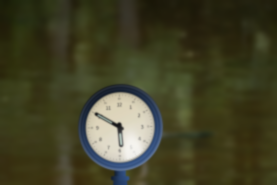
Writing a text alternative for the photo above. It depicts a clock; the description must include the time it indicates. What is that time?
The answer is 5:50
